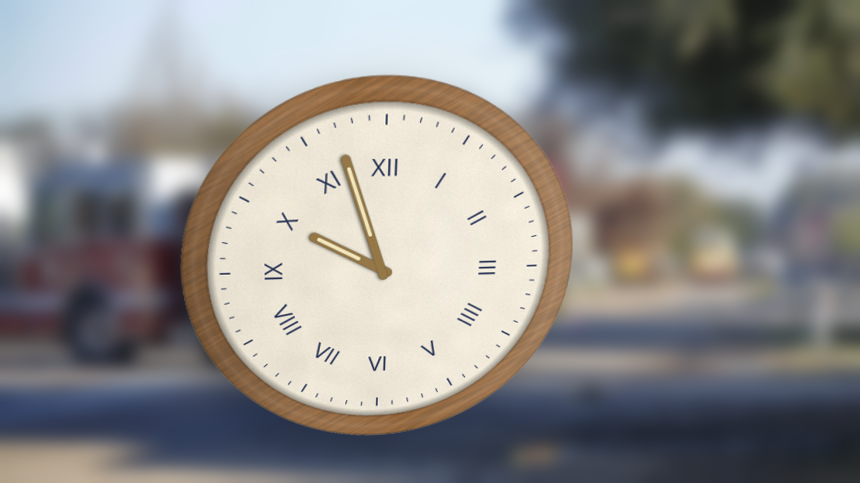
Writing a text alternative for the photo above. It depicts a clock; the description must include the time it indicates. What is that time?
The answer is 9:57
